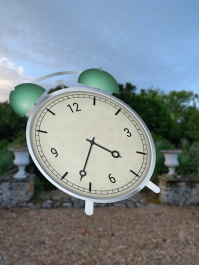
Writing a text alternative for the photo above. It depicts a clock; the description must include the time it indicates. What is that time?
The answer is 4:37
